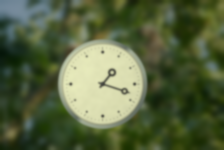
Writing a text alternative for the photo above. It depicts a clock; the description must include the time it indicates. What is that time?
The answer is 1:18
